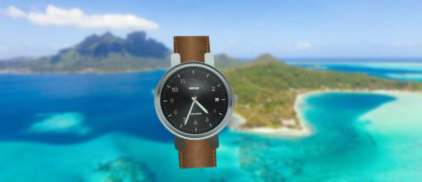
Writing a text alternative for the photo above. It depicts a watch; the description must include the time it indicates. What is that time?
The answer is 4:34
